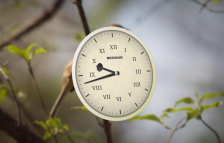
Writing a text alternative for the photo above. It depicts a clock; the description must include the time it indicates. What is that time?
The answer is 9:43
